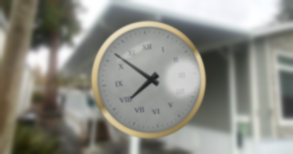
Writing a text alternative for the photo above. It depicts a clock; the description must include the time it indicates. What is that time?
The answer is 7:52
